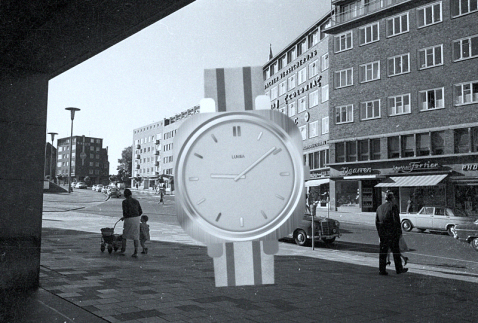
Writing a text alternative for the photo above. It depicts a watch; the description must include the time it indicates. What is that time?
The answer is 9:09
